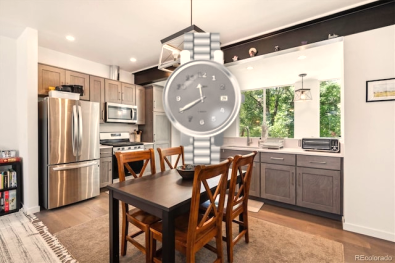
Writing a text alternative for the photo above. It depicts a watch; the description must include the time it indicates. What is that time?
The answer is 11:40
